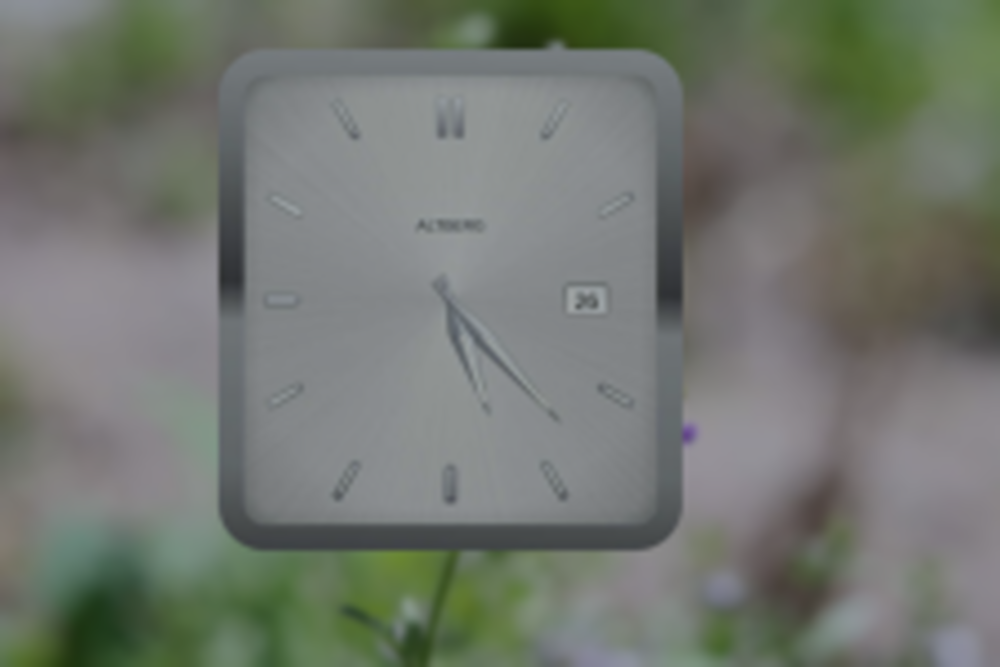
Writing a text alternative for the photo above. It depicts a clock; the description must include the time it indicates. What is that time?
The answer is 5:23
